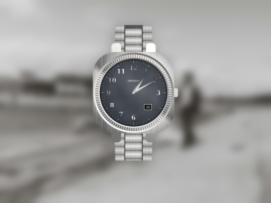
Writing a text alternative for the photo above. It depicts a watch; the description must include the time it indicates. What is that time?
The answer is 1:10
